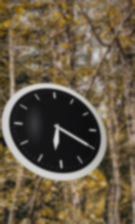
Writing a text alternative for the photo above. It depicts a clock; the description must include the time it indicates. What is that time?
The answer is 6:20
